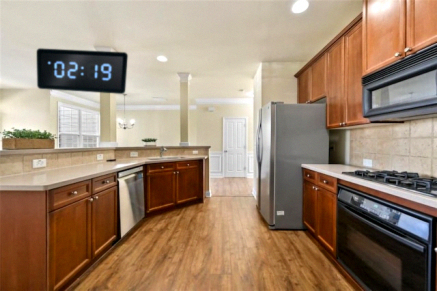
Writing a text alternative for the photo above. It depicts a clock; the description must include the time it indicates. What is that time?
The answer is 2:19
